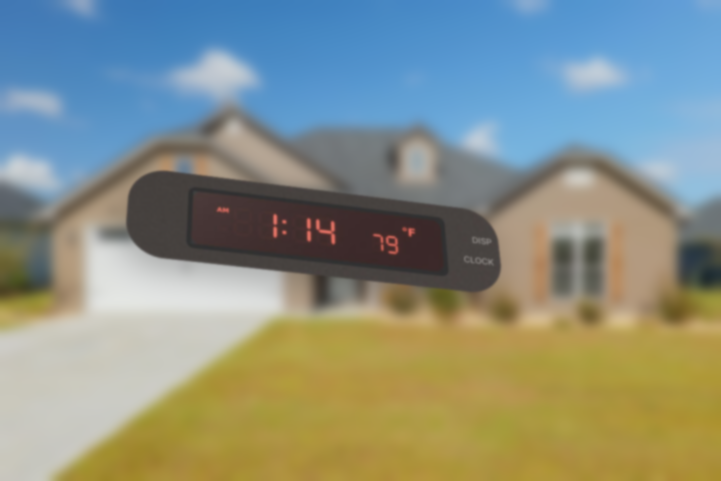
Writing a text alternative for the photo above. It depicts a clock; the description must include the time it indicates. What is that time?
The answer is 1:14
